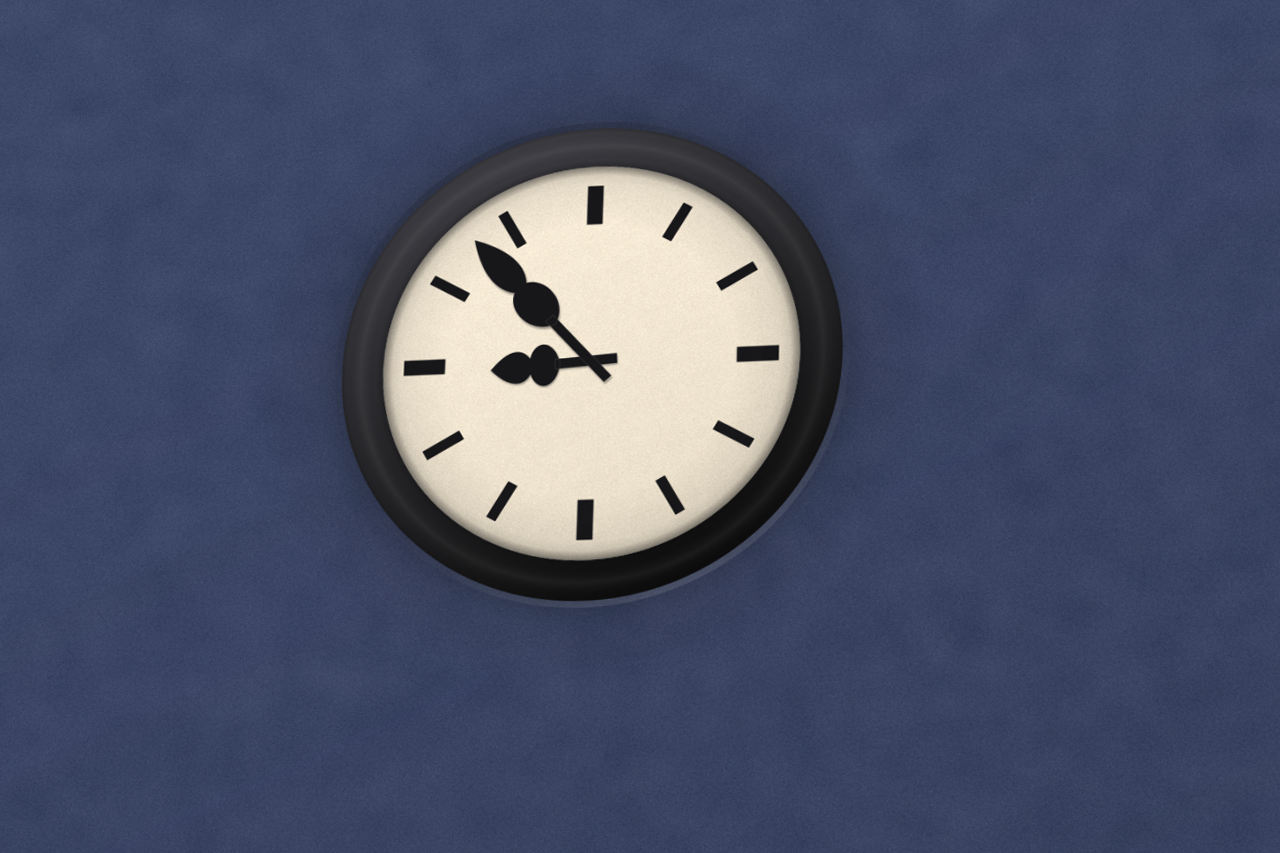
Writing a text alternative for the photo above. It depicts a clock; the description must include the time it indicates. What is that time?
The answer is 8:53
